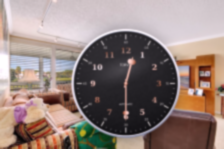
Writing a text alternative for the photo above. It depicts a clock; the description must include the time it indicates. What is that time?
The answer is 12:30
